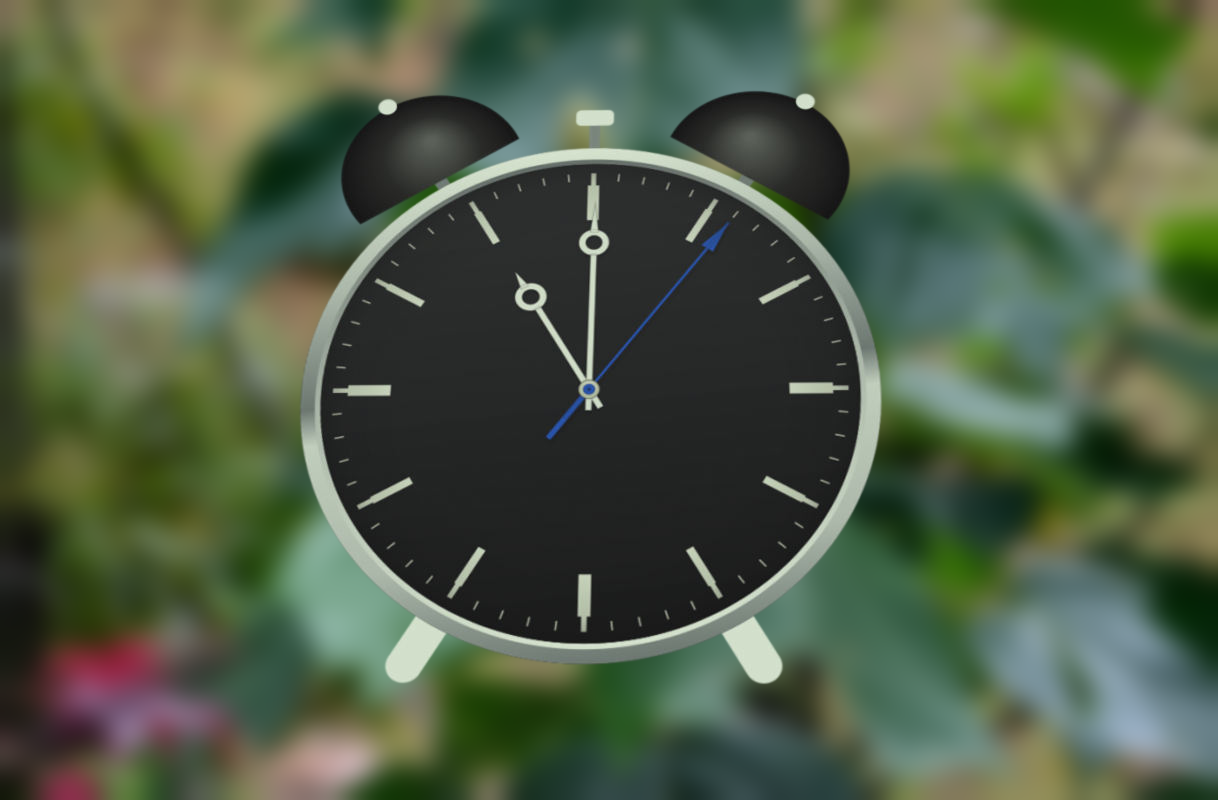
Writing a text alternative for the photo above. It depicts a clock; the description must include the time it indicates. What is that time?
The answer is 11:00:06
